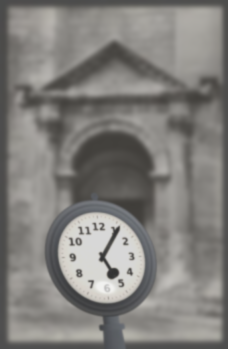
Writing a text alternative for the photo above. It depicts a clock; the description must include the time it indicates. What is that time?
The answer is 5:06
